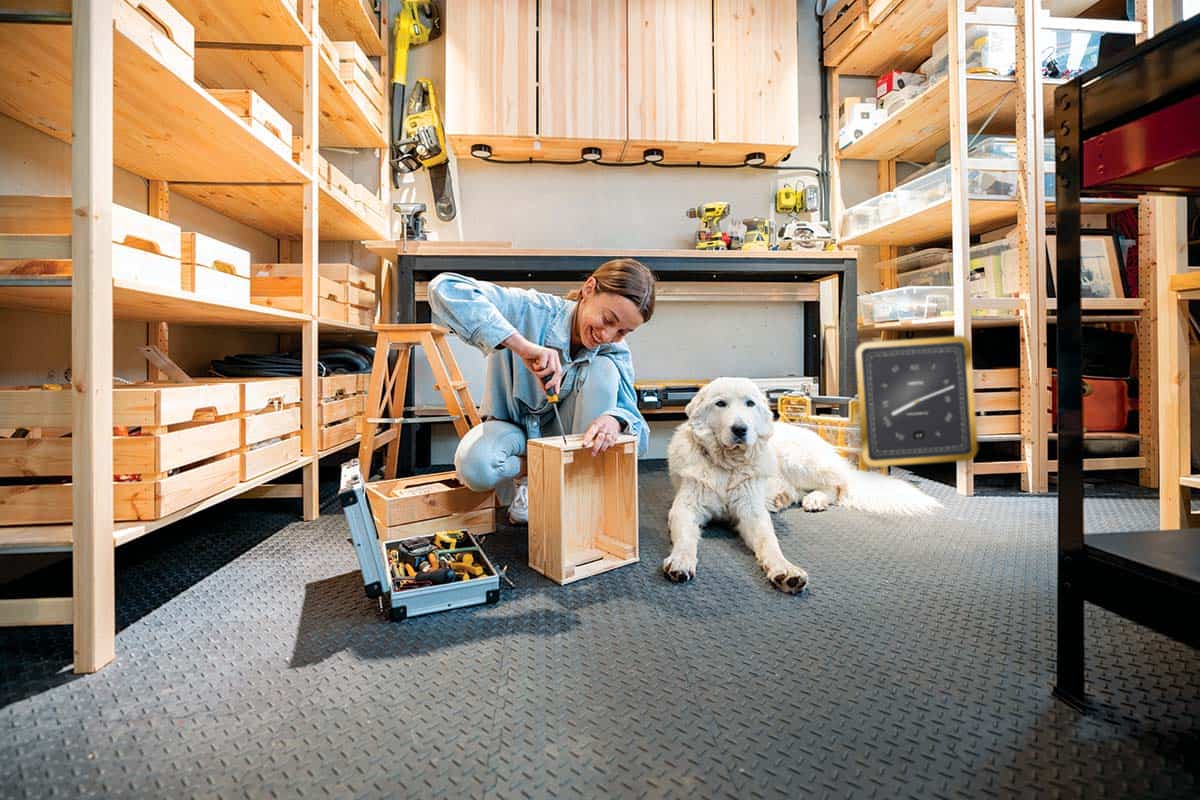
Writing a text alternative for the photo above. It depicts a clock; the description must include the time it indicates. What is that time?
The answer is 8:12
